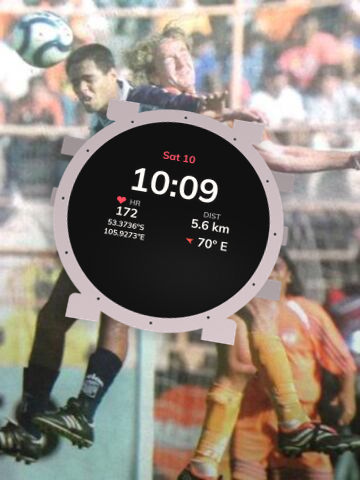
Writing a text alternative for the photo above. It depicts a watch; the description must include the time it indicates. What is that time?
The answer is 10:09
